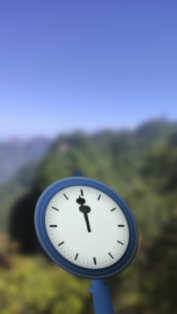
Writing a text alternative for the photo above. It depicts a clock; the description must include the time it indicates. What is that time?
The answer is 11:59
